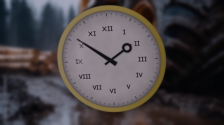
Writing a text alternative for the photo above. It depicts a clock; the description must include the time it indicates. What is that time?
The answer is 1:51
